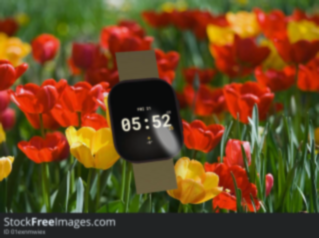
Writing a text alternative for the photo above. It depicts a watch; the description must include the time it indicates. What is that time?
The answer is 5:52
